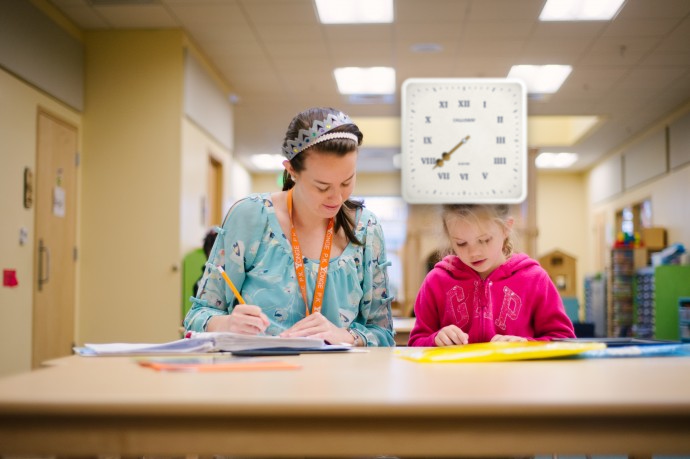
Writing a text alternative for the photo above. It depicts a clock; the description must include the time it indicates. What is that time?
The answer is 7:38
